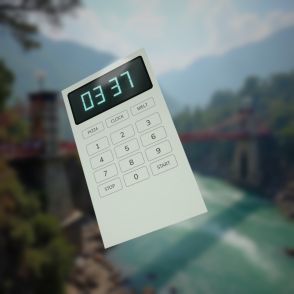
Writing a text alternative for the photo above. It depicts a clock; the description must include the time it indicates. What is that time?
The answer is 3:37
